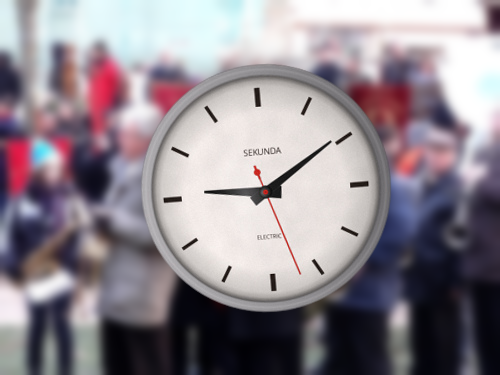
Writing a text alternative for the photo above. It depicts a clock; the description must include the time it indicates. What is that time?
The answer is 9:09:27
